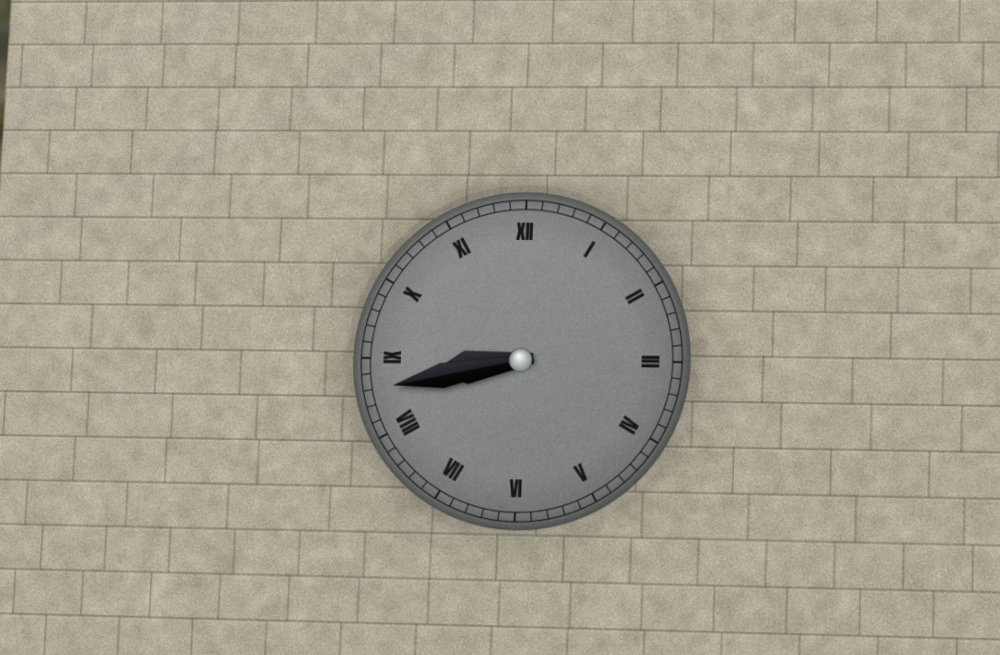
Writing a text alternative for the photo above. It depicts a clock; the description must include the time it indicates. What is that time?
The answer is 8:43
